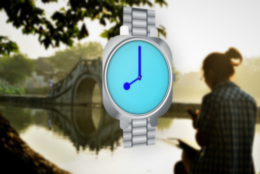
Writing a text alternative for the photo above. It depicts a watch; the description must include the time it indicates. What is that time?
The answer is 8:00
